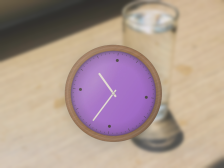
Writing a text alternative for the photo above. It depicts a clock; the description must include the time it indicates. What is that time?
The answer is 10:35
